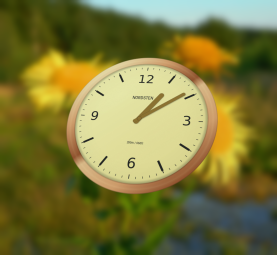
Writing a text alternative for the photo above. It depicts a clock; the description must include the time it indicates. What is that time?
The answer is 1:09
